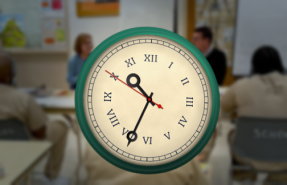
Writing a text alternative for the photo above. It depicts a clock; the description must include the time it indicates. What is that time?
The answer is 10:33:50
